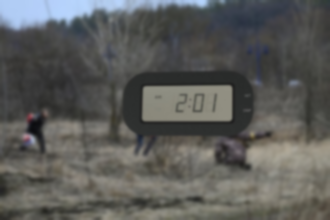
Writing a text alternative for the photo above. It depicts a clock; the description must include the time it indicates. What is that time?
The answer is 2:01
